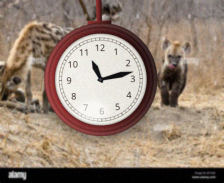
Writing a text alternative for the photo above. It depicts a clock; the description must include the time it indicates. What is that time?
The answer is 11:13
